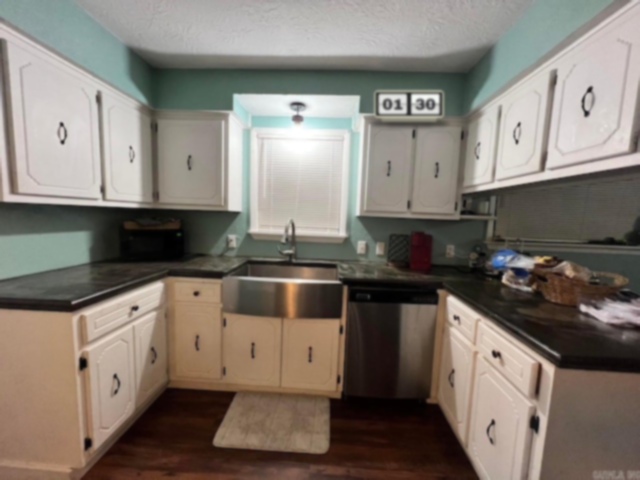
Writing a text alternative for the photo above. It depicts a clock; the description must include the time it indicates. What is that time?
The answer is 1:30
